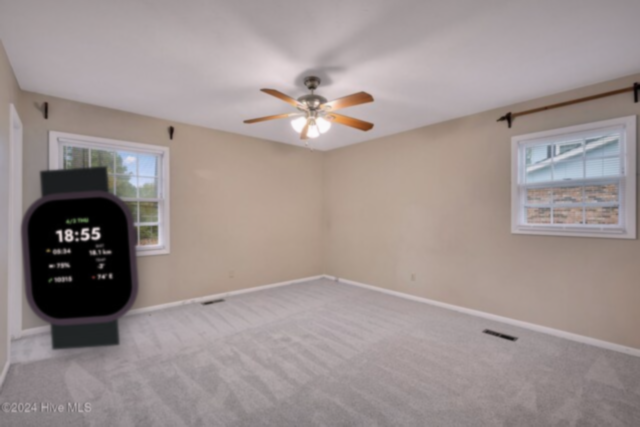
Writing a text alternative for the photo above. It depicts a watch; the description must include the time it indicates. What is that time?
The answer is 18:55
